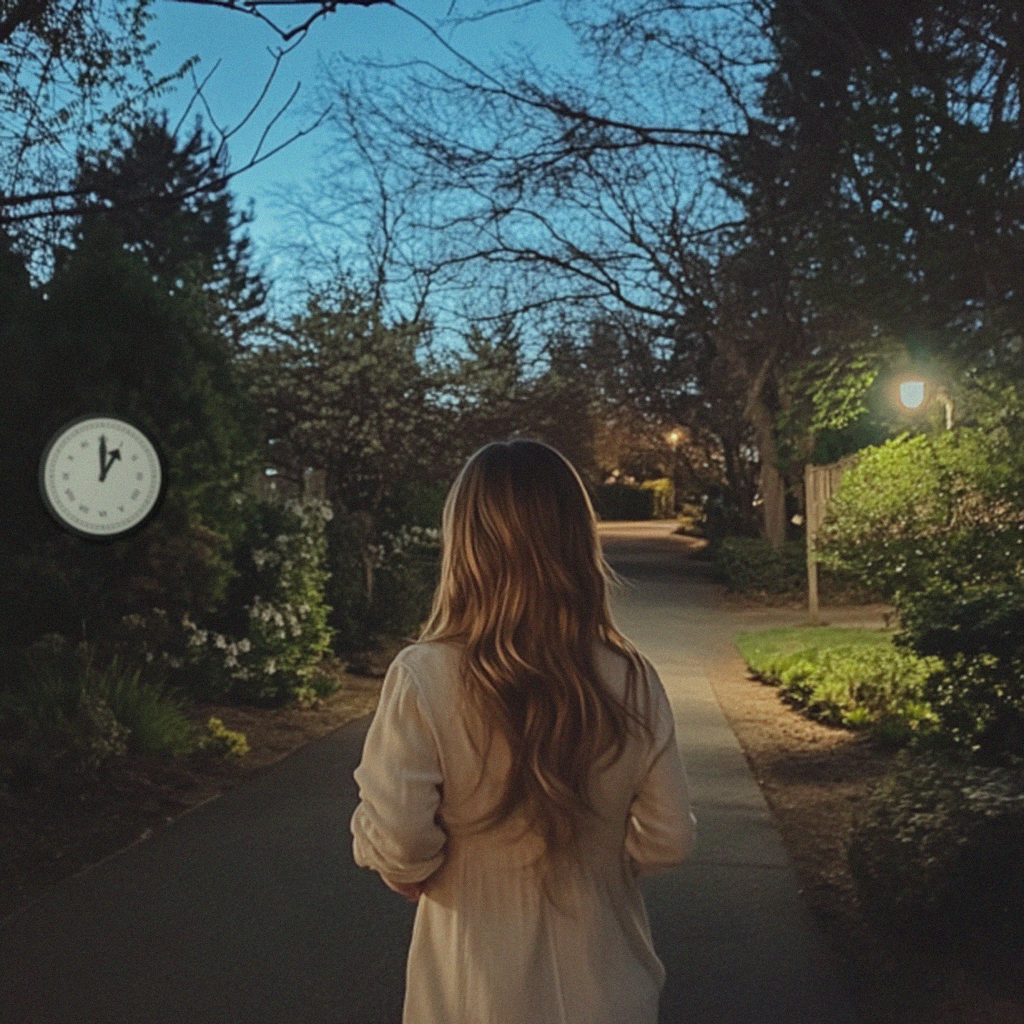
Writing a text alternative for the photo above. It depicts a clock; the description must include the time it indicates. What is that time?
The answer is 1:00
